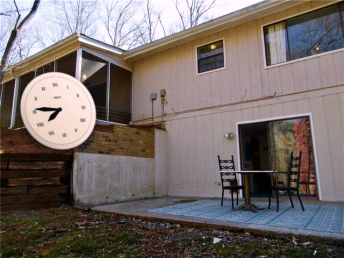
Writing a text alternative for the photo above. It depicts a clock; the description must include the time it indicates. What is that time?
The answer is 7:46
